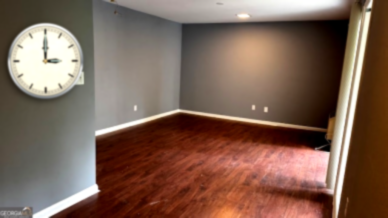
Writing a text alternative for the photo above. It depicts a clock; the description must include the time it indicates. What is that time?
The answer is 3:00
